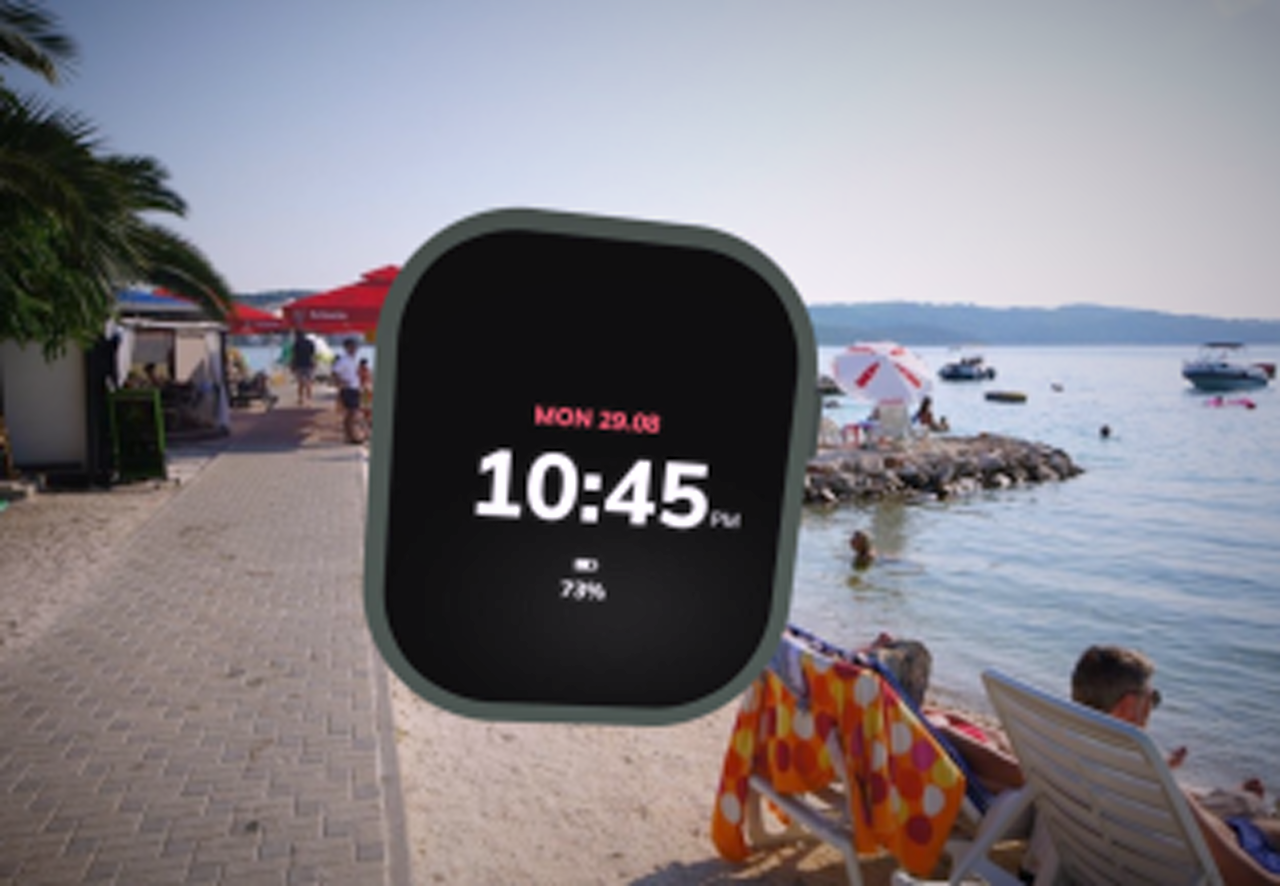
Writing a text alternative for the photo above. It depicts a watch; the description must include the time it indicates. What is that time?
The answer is 10:45
